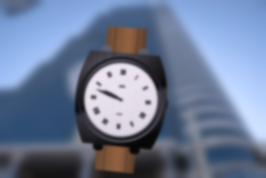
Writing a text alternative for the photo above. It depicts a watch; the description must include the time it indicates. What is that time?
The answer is 9:48
